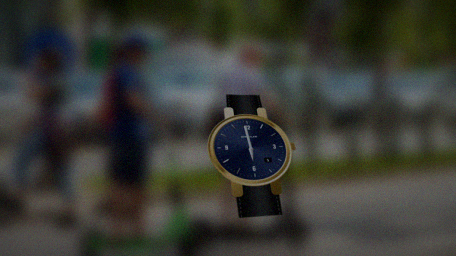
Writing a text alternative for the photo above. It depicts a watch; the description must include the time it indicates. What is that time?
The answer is 5:59
